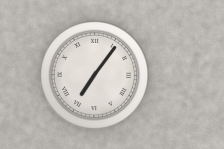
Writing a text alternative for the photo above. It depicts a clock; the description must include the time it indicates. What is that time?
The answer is 7:06
